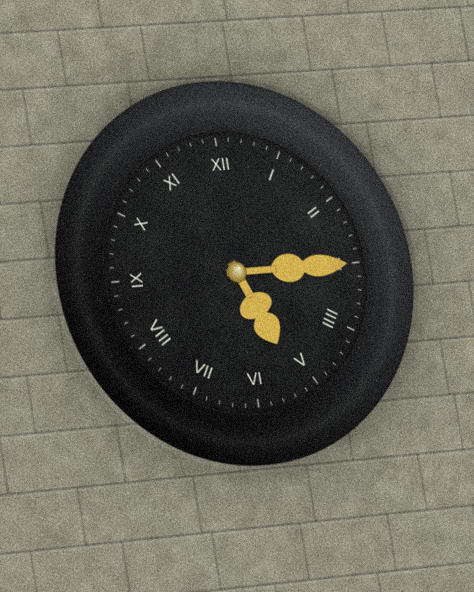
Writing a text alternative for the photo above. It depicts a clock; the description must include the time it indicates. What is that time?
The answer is 5:15
